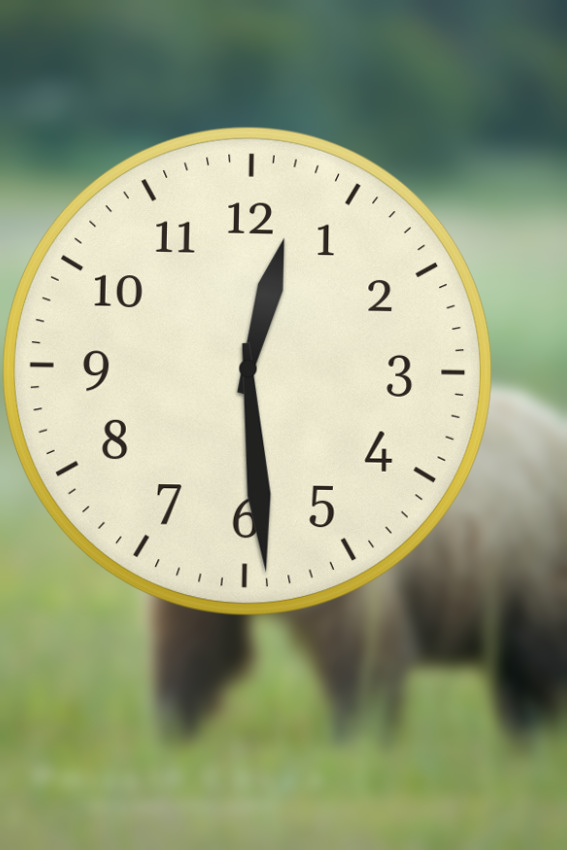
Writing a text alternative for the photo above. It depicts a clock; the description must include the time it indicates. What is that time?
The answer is 12:29
